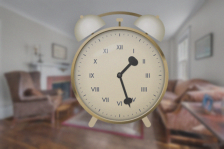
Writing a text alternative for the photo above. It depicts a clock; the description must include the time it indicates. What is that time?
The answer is 1:27
